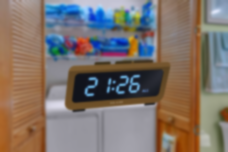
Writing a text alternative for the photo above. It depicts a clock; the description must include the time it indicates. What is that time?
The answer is 21:26
